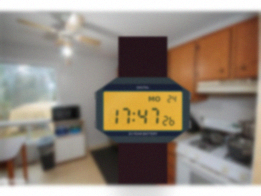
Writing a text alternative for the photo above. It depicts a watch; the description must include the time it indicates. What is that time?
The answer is 17:47
